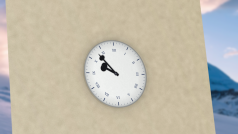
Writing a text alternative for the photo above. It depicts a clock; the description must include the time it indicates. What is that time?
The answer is 9:53
